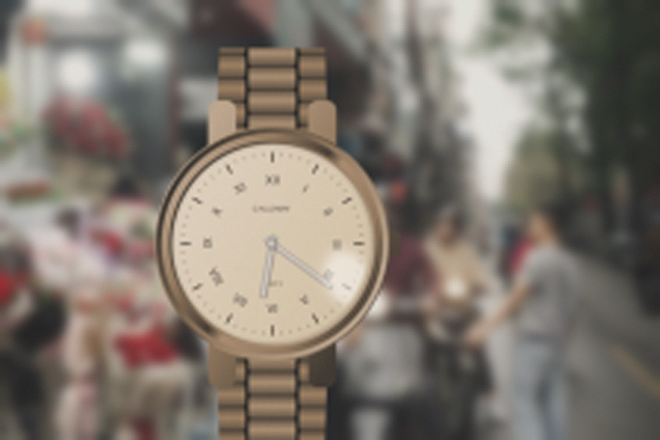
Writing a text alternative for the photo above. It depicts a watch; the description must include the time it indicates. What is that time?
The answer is 6:21
